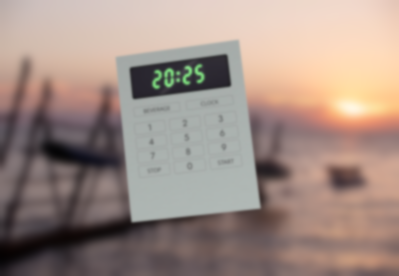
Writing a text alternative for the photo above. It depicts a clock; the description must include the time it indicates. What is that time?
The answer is 20:25
